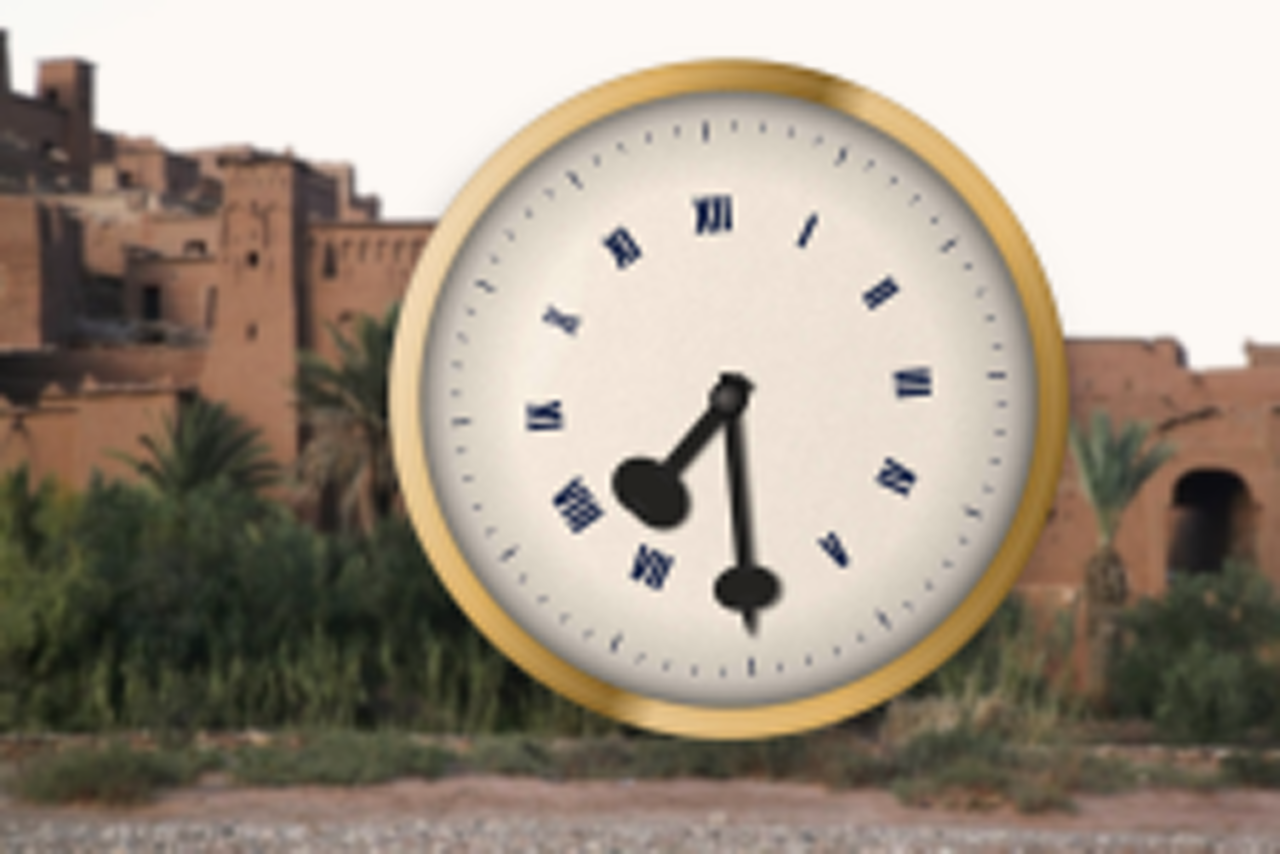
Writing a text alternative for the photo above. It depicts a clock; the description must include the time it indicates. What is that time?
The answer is 7:30
